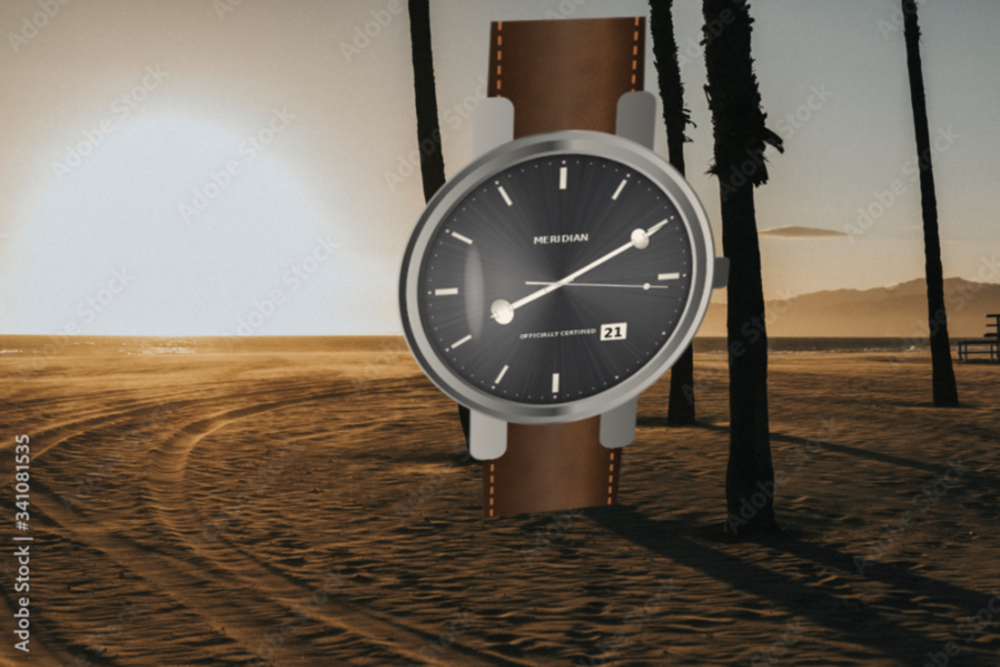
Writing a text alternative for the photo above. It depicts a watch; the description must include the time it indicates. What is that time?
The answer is 8:10:16
